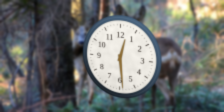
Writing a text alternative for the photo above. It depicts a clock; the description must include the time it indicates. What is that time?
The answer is 12:29
